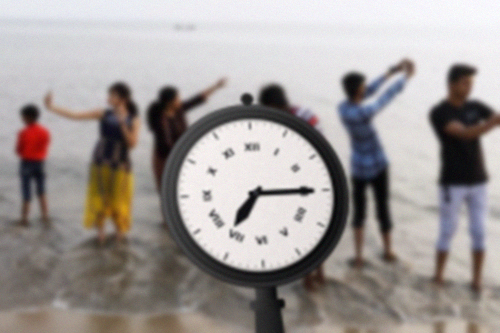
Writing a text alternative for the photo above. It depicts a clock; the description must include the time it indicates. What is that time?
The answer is 7:15
